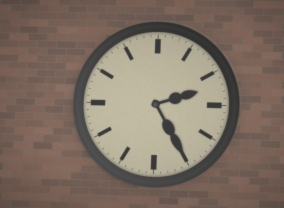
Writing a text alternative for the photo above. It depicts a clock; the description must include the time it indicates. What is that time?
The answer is 2:25
